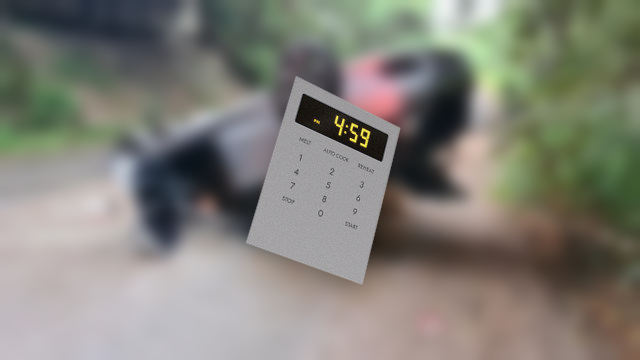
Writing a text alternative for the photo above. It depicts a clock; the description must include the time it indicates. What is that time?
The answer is 4:59
